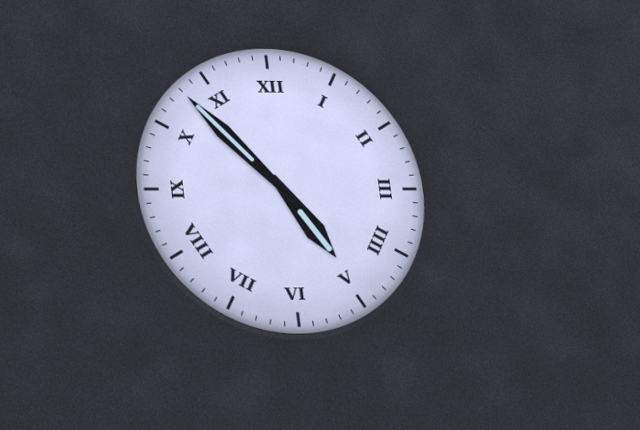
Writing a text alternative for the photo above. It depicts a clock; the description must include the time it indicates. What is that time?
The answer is 4:53
